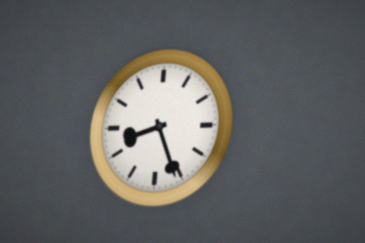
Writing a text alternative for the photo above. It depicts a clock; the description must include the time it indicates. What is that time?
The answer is 8:26
